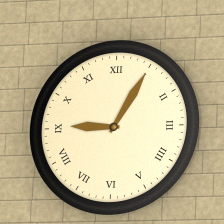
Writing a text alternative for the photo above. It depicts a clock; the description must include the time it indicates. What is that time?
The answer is 9:05
